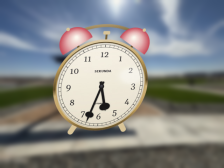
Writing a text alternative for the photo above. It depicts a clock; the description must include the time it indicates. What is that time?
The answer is 5:33
